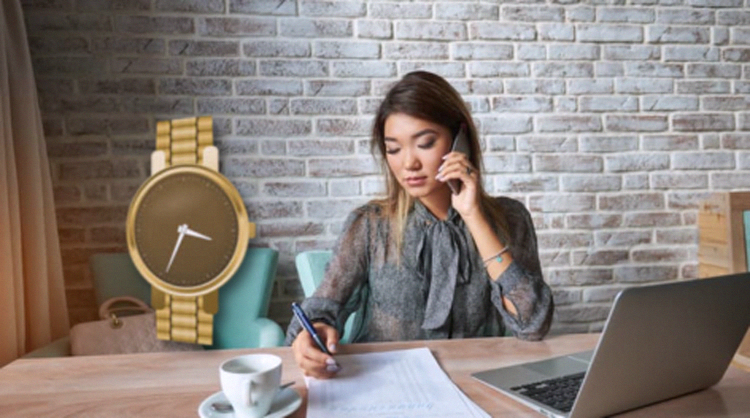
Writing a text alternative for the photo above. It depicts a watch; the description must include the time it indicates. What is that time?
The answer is 3:34
